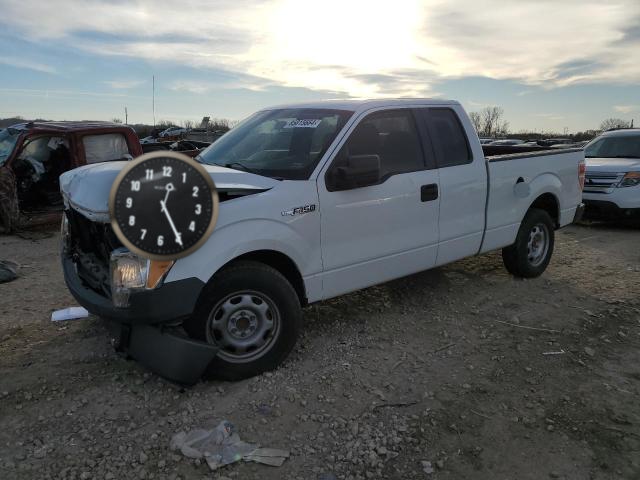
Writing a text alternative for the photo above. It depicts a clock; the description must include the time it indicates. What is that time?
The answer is 12:25
